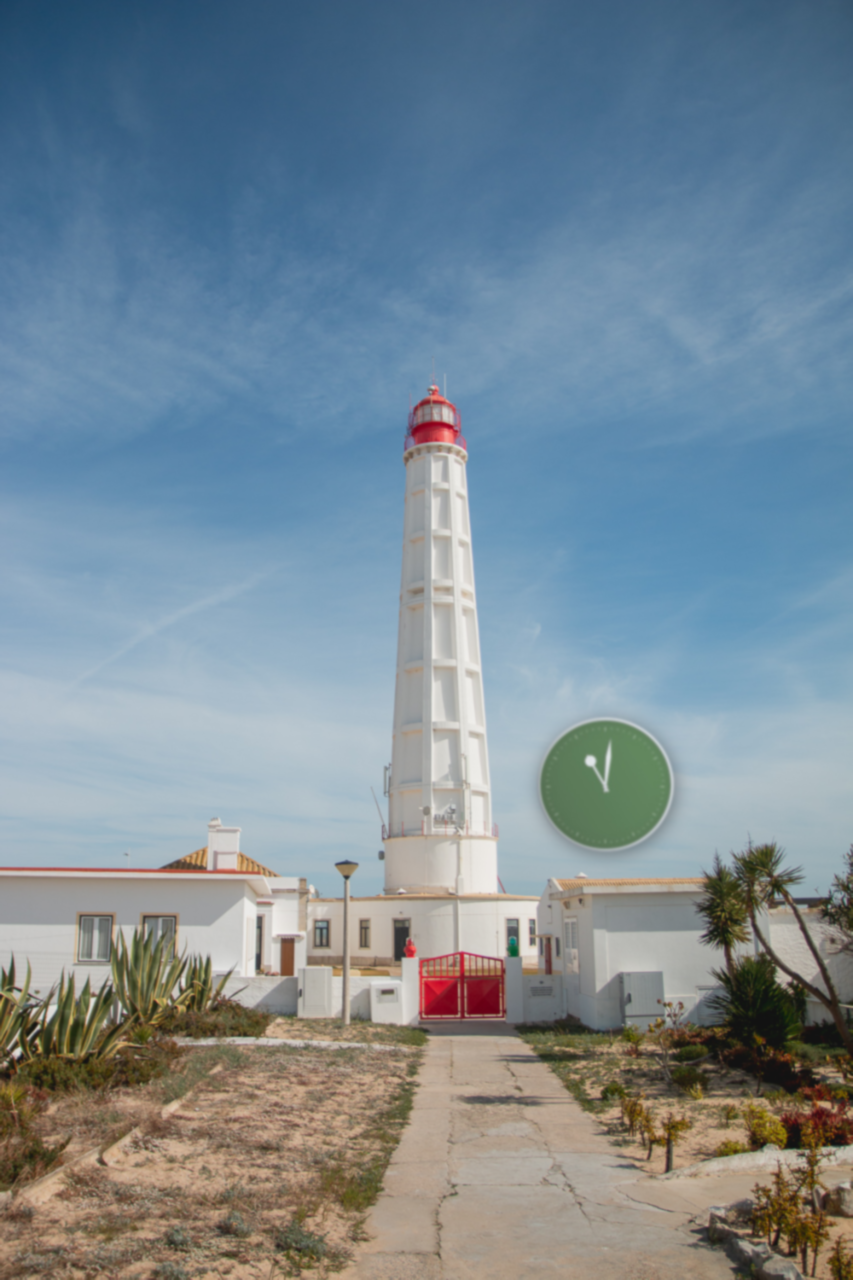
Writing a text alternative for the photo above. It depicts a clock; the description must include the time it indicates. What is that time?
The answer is 11:01
